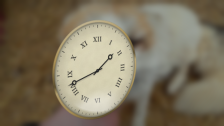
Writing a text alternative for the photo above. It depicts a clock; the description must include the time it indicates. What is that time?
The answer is 1:42
